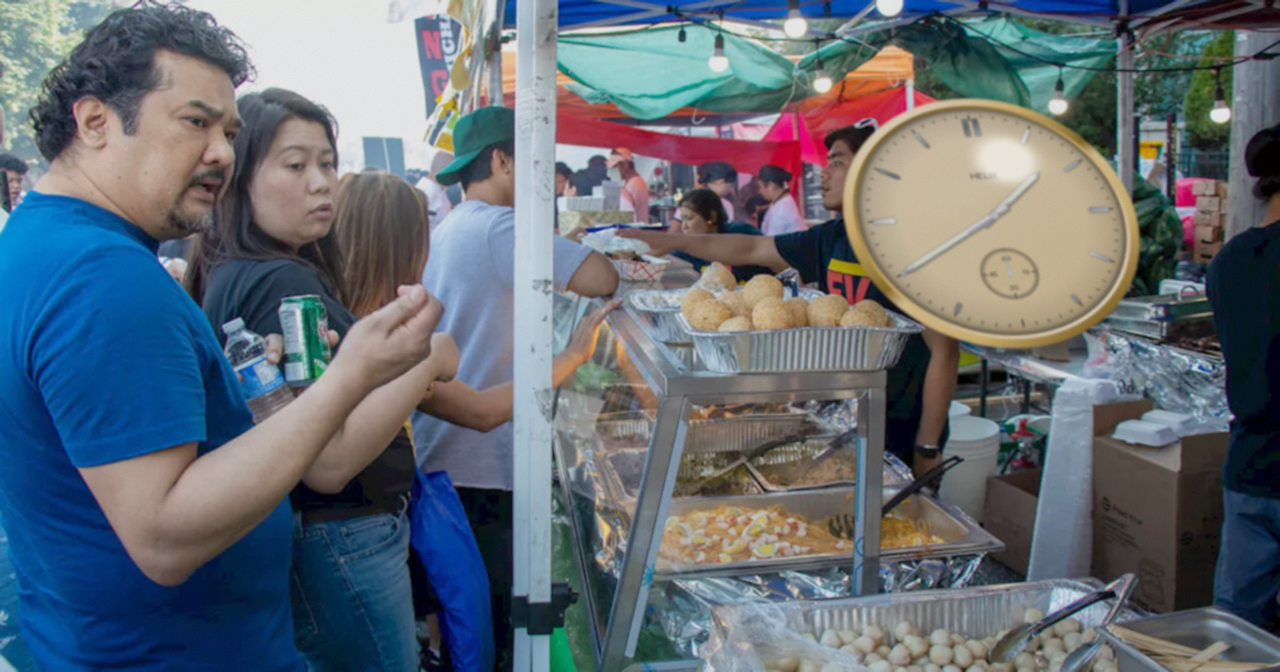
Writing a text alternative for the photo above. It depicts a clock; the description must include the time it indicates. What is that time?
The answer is 1:40
